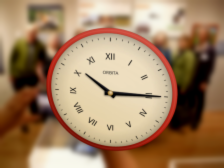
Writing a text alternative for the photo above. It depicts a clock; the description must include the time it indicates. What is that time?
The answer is 10:15
